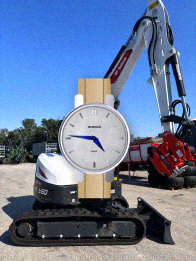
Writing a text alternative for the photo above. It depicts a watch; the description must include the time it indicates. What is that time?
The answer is 4:46
